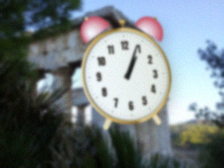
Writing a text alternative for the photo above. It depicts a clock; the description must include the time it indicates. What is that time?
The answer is 1:04
